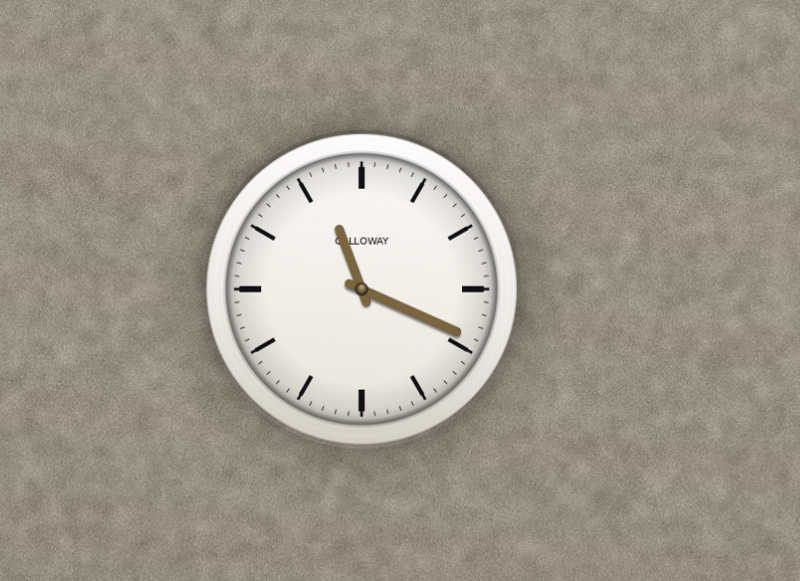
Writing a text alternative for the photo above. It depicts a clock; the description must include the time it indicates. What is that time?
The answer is 11:19
